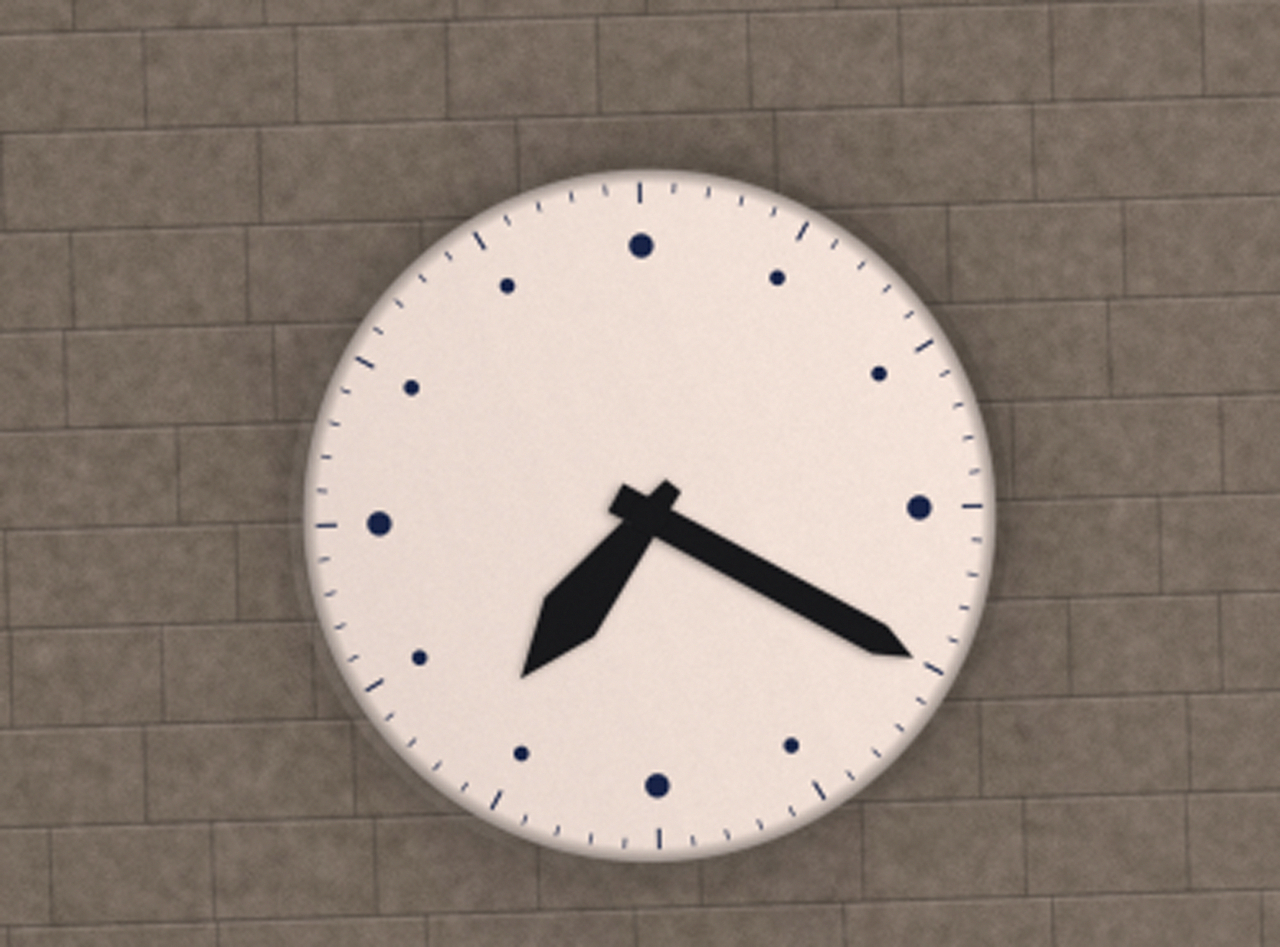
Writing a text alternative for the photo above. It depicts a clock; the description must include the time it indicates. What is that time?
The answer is 7:20
